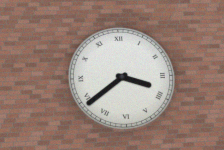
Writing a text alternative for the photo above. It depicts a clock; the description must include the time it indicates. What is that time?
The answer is 3:39
